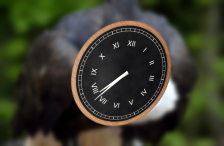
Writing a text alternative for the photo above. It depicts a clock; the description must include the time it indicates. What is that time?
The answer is 7:37
